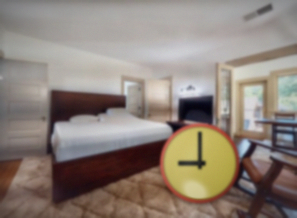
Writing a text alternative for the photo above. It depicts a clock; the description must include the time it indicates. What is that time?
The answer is 9:00
